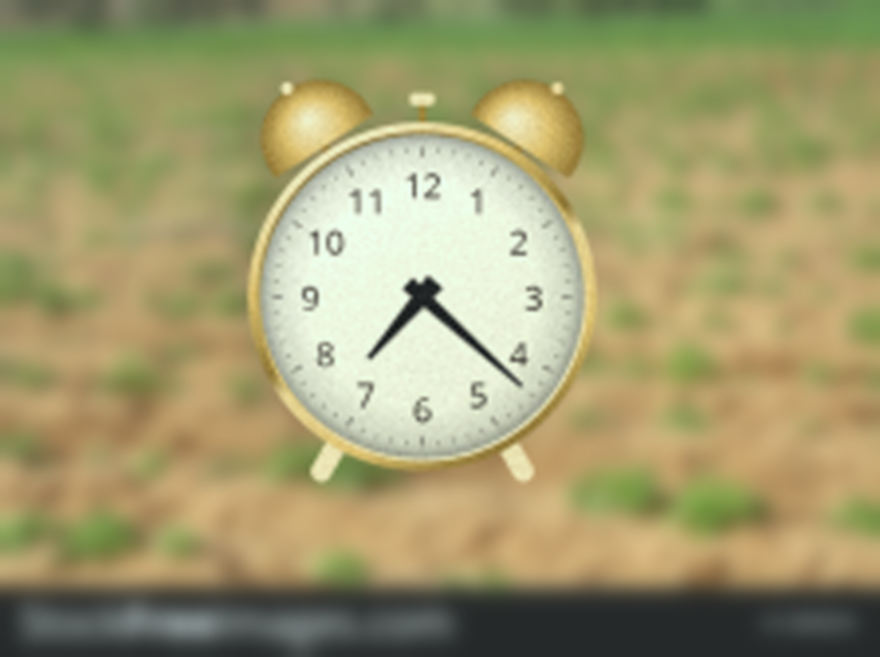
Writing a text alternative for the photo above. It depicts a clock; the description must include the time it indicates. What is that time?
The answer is 7:22
